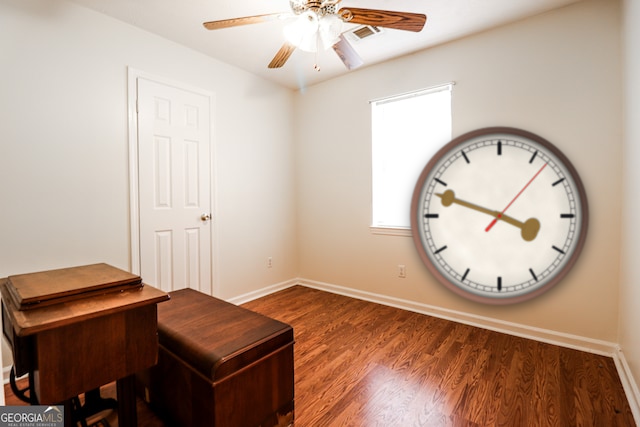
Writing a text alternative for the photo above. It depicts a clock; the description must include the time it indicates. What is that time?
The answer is 3:48:07
